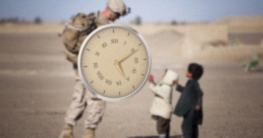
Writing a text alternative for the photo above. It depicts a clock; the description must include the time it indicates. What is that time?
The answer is 5:11
